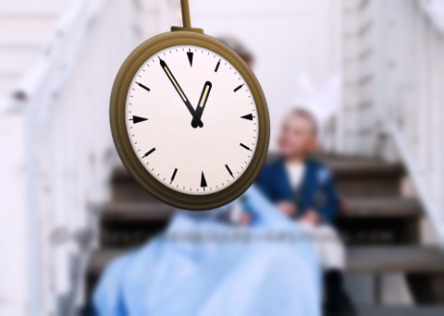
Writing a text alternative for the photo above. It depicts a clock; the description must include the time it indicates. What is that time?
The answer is 12:55
